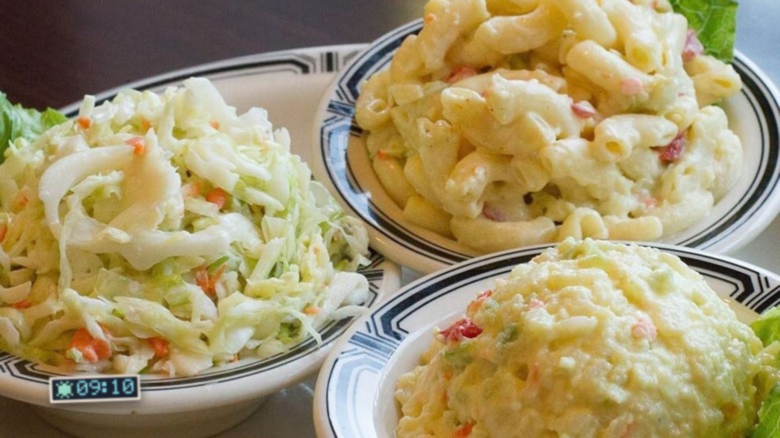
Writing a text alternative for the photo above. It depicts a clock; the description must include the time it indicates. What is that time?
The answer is 9:10
